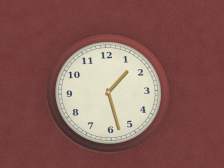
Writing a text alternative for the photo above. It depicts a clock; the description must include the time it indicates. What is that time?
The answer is 1:28
